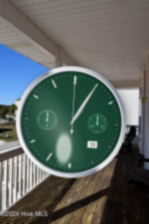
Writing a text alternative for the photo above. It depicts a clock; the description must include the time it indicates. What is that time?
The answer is 1:05
